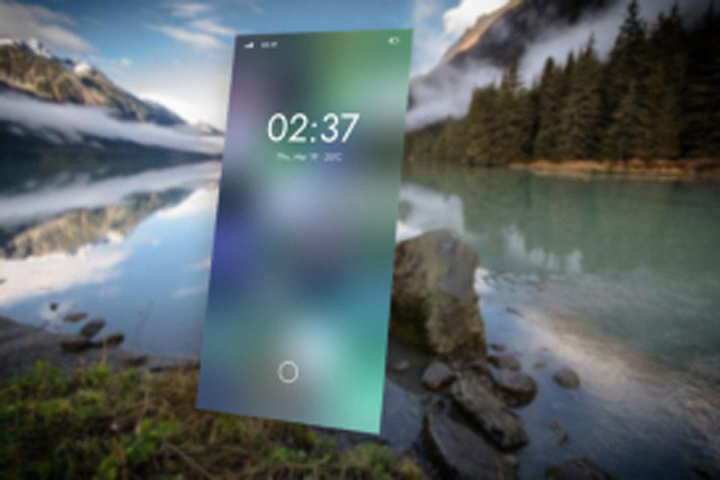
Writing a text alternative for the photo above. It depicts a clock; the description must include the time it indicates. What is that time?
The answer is 2:37
